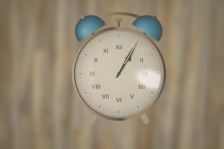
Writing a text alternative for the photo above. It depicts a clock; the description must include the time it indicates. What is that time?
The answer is 1:05
